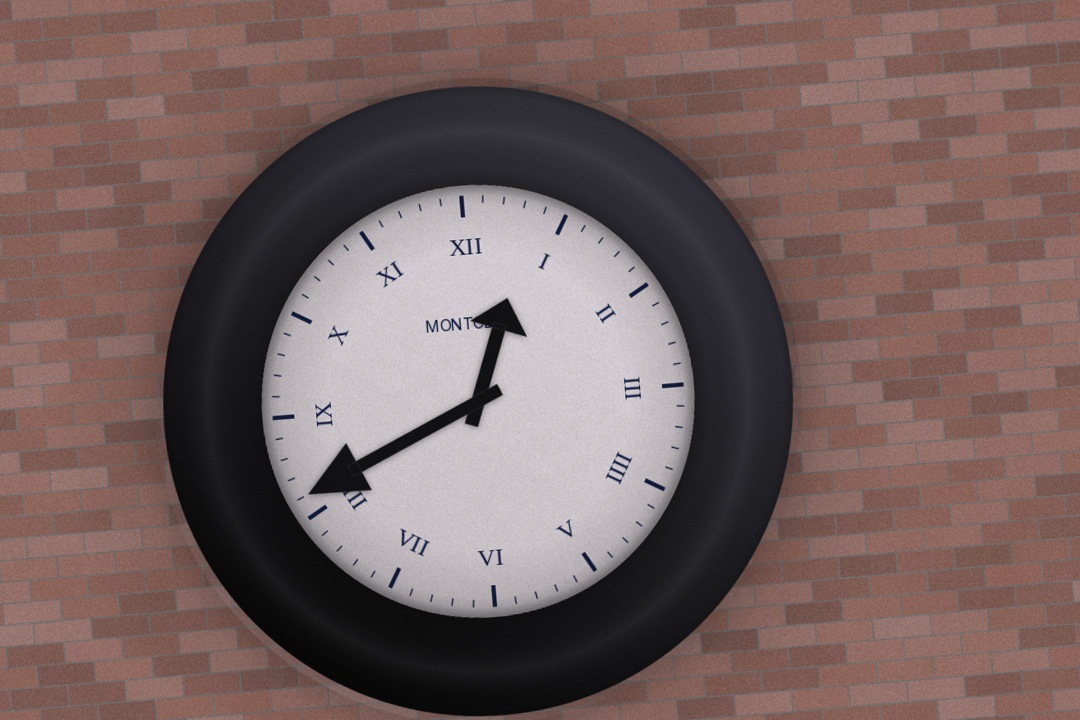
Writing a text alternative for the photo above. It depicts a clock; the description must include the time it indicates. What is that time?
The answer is 12:41
